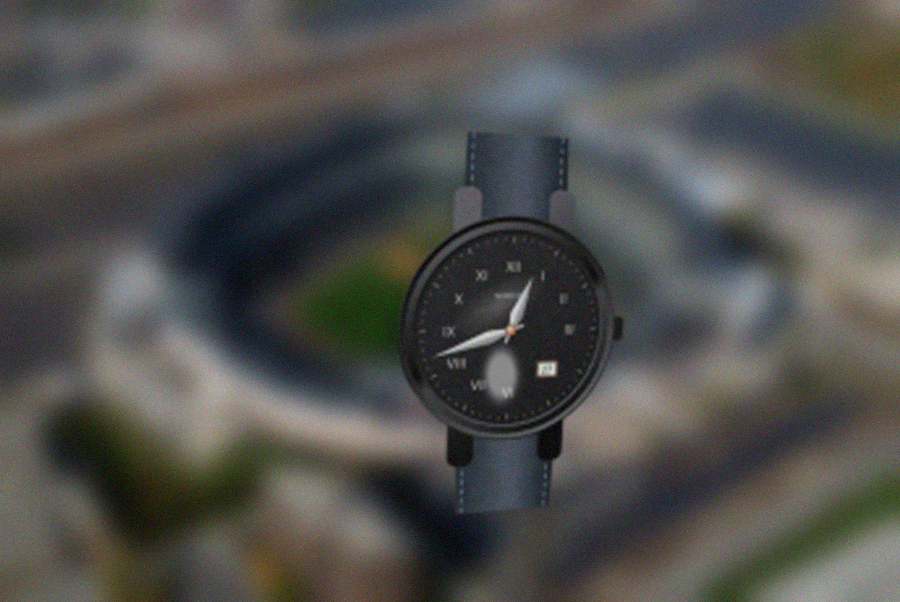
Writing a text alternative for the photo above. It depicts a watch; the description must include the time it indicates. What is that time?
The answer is 12:42
